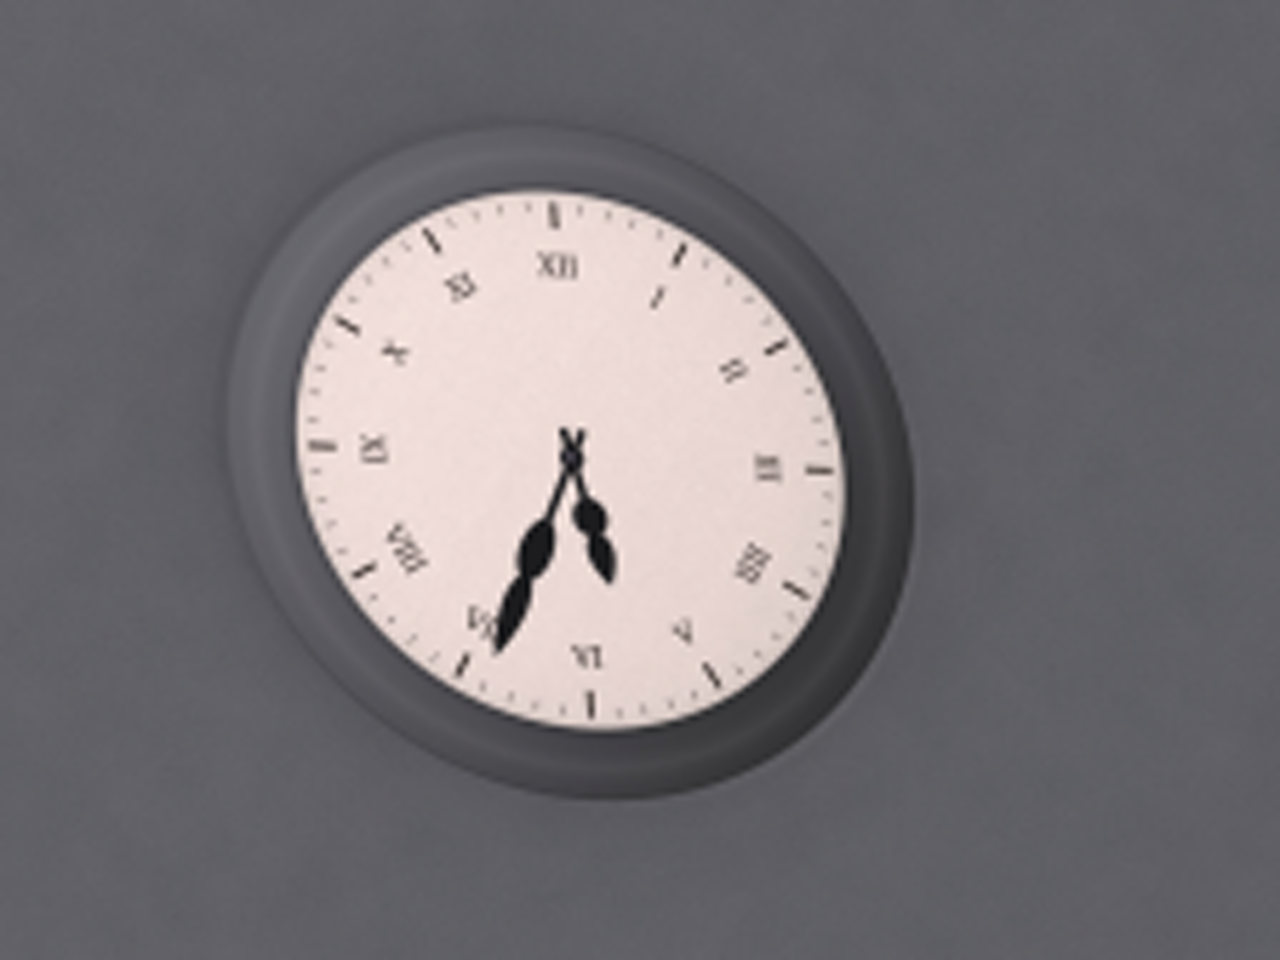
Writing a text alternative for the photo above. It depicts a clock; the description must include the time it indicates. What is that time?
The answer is 5:34
